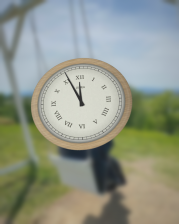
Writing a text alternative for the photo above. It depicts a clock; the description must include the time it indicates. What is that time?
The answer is 11:56
